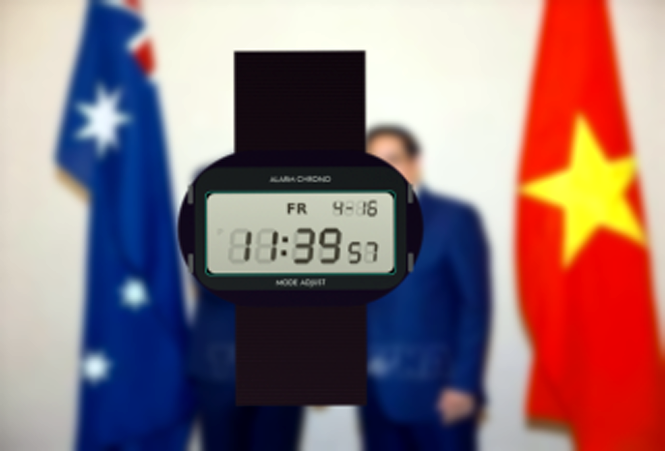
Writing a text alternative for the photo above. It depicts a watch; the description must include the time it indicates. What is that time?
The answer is 11:39:57
